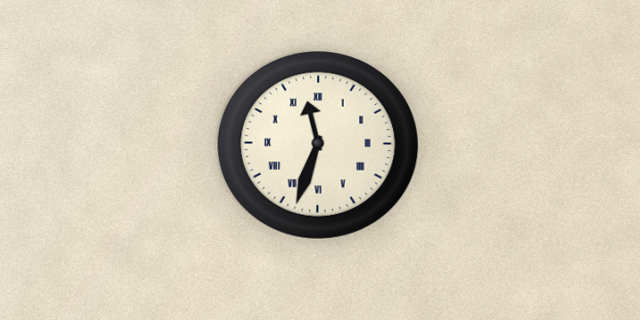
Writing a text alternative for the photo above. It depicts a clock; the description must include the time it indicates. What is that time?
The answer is 11:33
